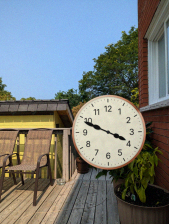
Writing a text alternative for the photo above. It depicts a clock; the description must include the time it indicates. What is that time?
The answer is 3:49
